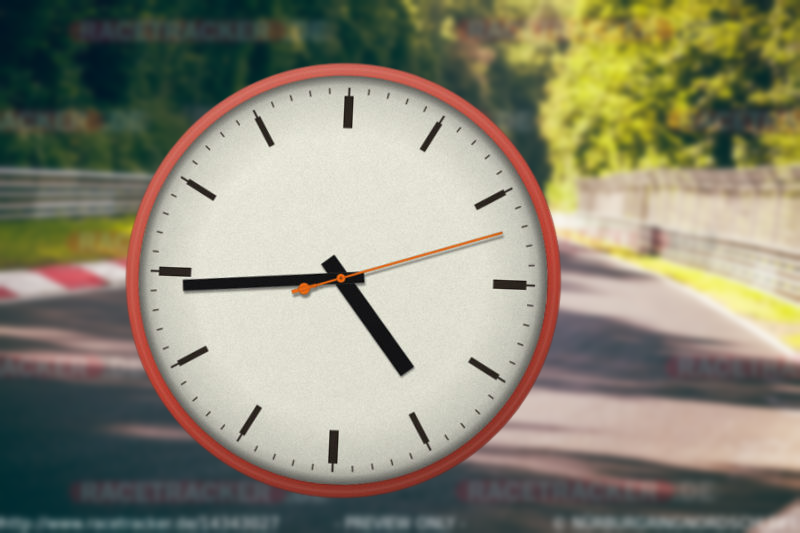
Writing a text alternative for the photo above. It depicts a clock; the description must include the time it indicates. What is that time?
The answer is 4:44:12
